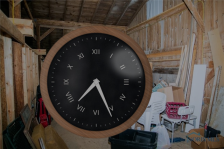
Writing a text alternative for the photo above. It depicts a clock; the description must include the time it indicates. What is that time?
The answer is 7:26
